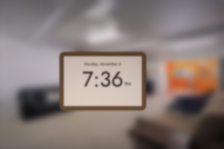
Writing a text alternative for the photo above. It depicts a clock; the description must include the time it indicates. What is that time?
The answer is 7:36
